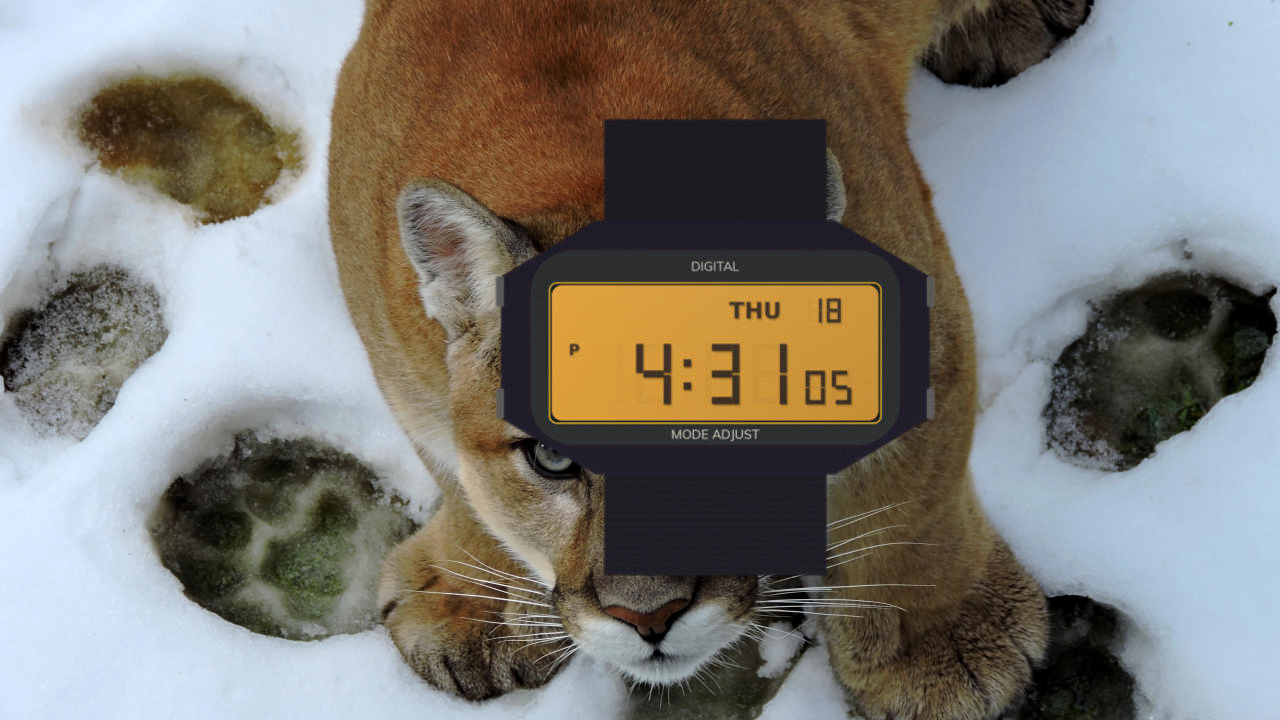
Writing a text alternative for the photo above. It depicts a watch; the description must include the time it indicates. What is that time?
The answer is 4:31:05
